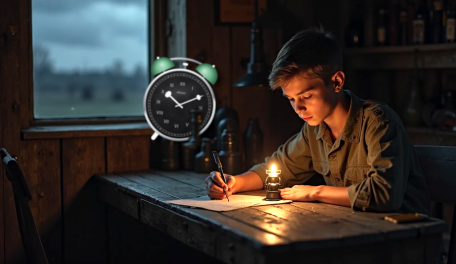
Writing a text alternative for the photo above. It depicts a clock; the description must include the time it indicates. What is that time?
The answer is 10:10
